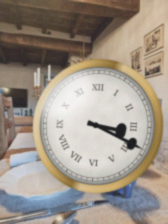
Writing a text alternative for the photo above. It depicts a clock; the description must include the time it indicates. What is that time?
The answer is 3:19
